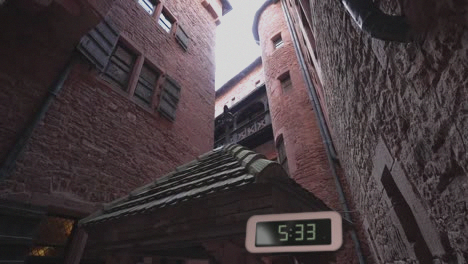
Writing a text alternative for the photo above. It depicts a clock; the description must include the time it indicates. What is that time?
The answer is 5:33
